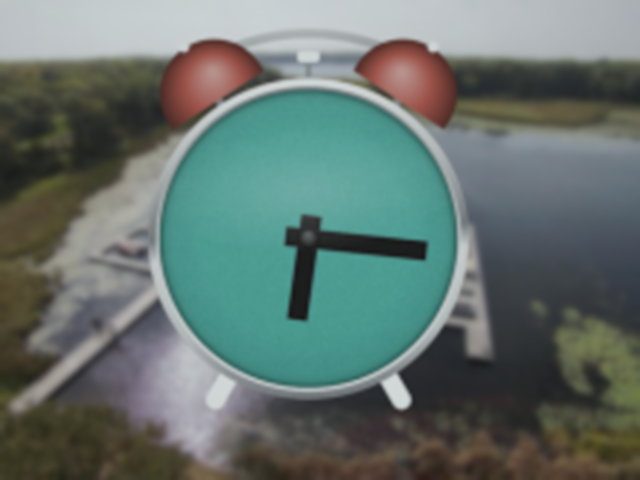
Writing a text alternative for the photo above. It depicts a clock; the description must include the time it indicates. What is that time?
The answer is 6:16
